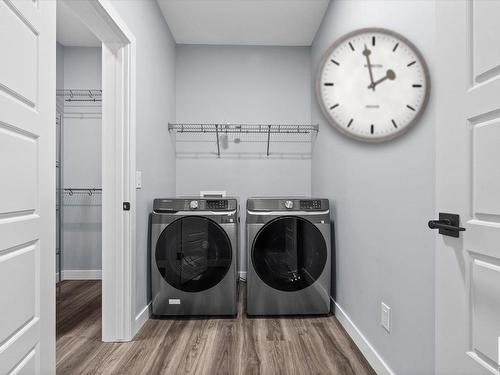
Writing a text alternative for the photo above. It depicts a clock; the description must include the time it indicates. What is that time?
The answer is 1:58
